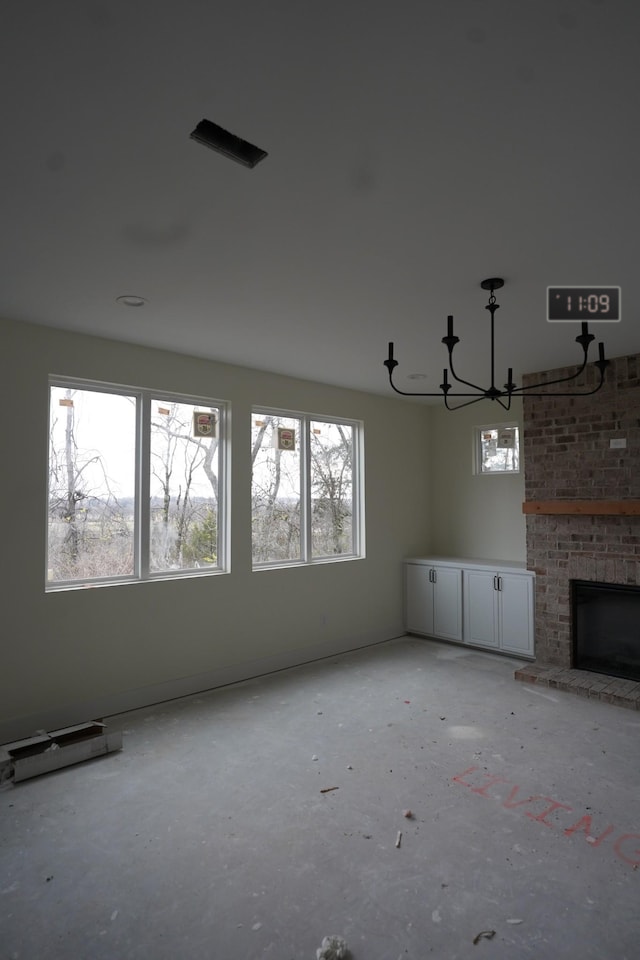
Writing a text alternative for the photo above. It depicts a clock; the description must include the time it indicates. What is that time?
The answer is 11:09
